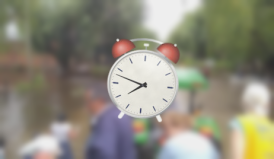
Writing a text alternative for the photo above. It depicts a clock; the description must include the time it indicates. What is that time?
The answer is 7:48
